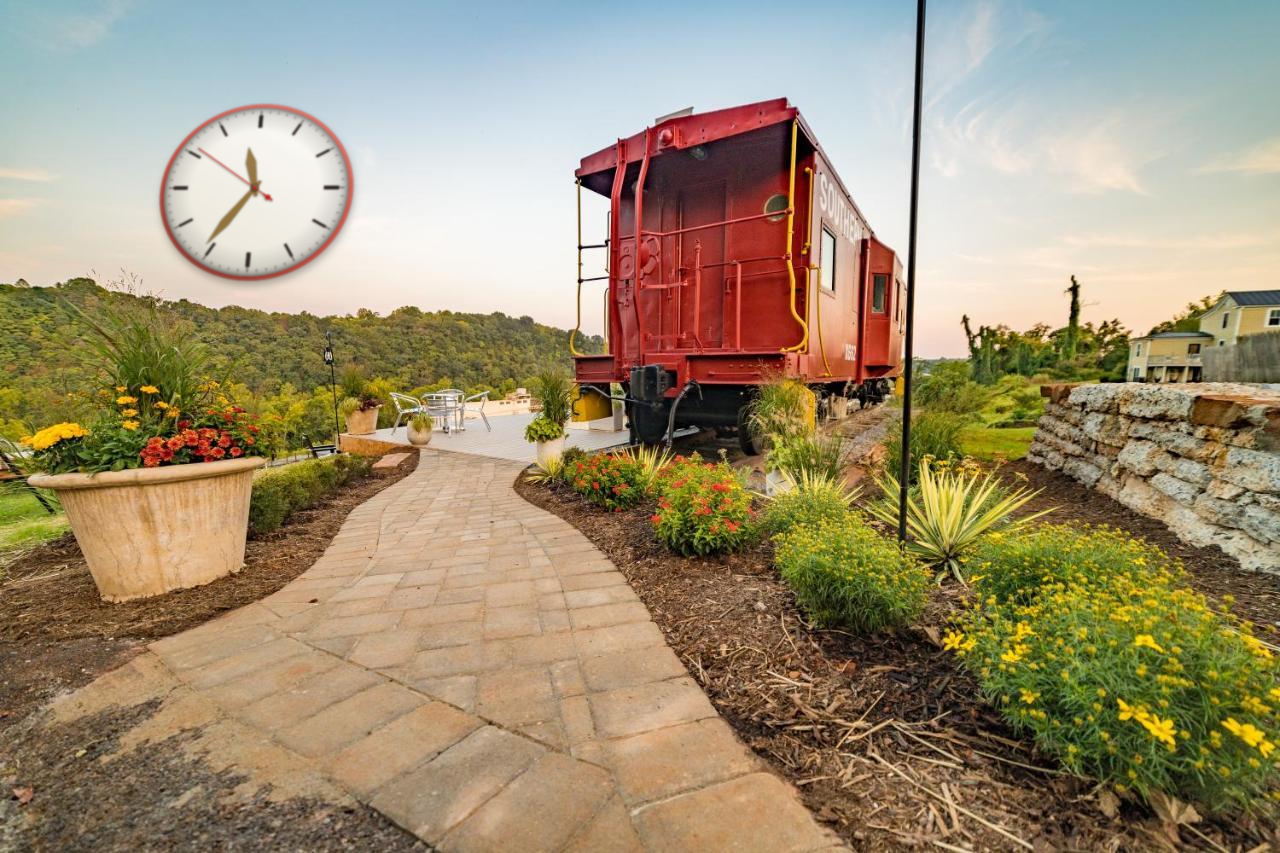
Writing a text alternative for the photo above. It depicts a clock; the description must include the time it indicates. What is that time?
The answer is 11:35:51
